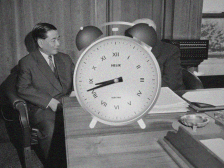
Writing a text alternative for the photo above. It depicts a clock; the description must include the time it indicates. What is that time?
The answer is 8:42
